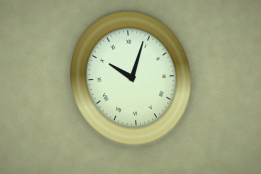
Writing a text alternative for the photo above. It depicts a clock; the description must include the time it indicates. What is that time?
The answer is 10:04
